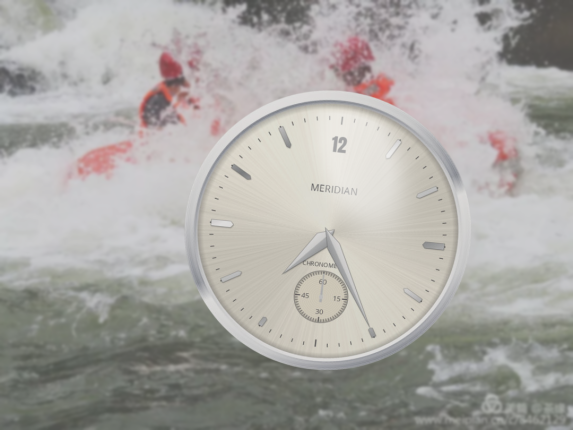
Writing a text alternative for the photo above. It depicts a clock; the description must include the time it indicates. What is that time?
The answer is 7:25
